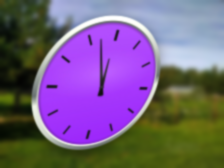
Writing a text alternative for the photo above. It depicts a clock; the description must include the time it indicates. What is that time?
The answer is 11:57
